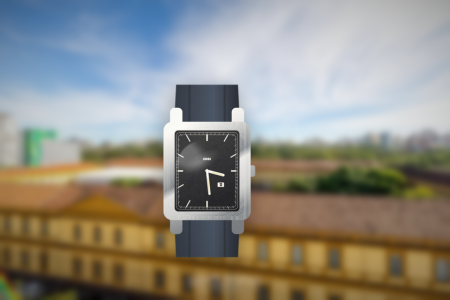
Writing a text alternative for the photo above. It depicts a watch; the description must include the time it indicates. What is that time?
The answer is 3:29
